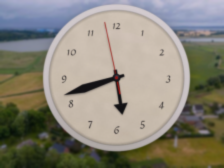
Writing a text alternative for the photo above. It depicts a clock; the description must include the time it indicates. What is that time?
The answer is 5:41:58
